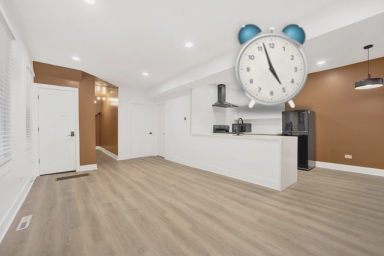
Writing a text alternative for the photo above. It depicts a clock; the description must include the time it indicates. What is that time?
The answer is 4:57
